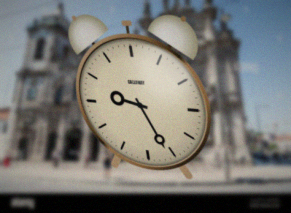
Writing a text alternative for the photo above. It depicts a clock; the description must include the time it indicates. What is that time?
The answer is 9:26
